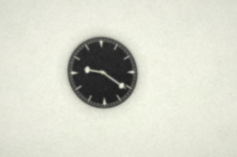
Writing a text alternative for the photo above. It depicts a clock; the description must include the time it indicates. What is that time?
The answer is 9:21
